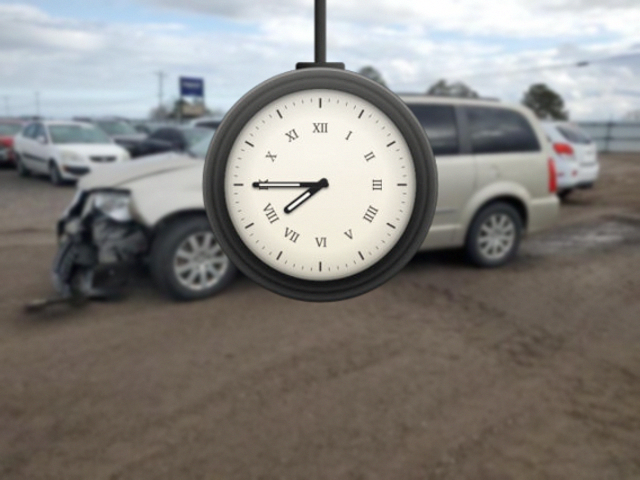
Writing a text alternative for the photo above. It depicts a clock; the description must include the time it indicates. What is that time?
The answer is 7:45
